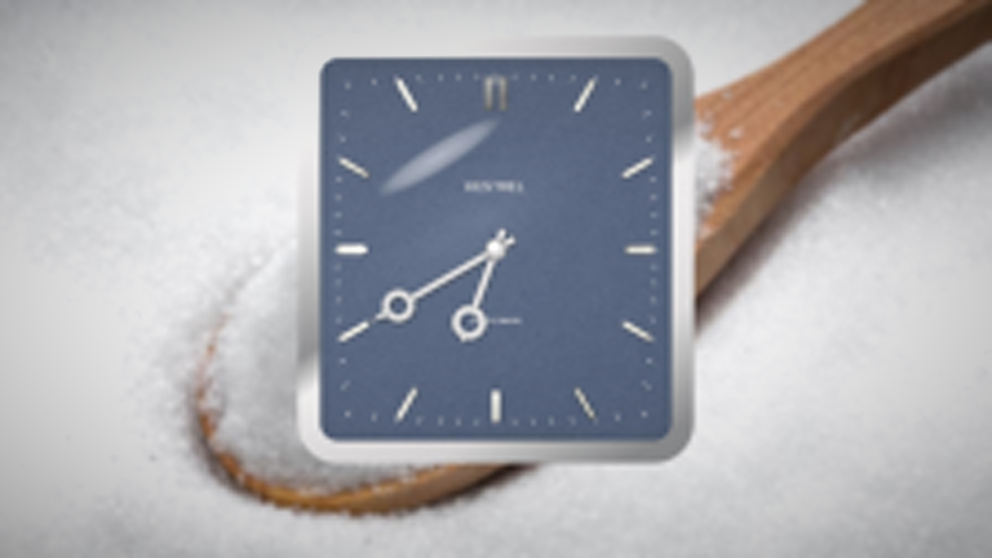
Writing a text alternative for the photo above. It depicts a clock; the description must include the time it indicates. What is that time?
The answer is 6:40
